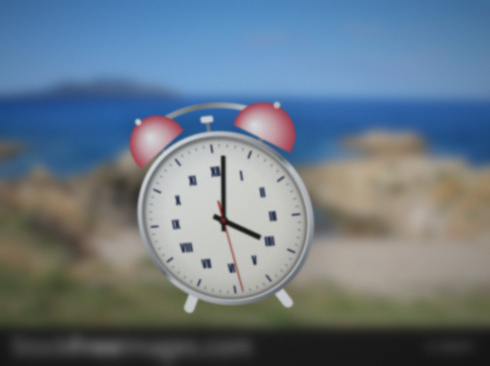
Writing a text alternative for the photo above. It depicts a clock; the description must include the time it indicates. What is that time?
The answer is 4:01:29
